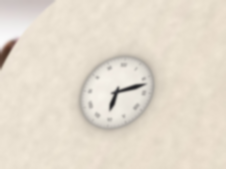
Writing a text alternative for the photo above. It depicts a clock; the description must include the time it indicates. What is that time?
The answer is 6:12
